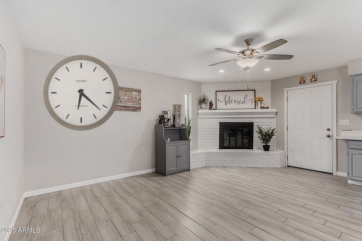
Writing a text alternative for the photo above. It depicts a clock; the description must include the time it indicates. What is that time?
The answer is 6:22
